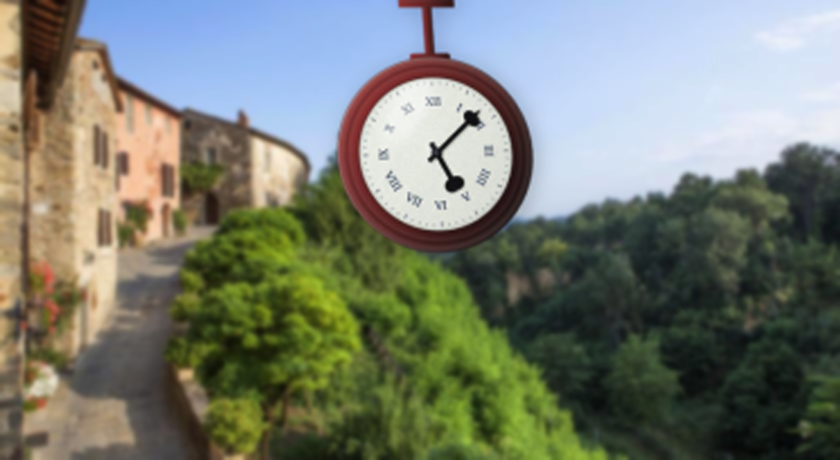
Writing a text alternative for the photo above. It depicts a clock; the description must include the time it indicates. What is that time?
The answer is 5:08
